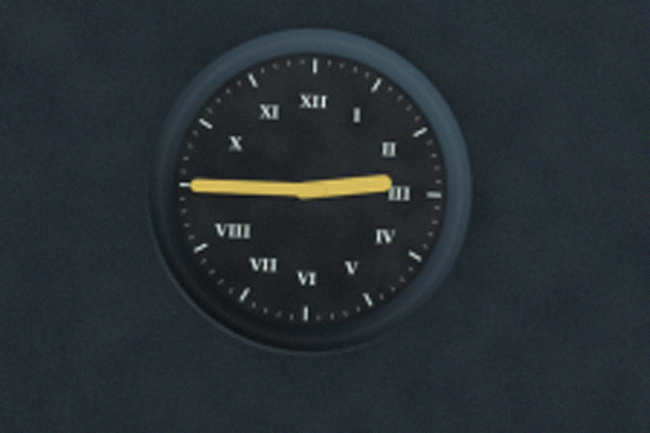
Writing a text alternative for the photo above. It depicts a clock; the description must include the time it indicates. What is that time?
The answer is 2:45
